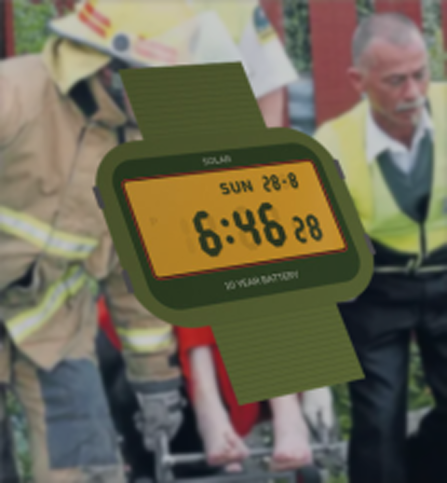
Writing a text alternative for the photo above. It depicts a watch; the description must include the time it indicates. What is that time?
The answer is 6:46:28
